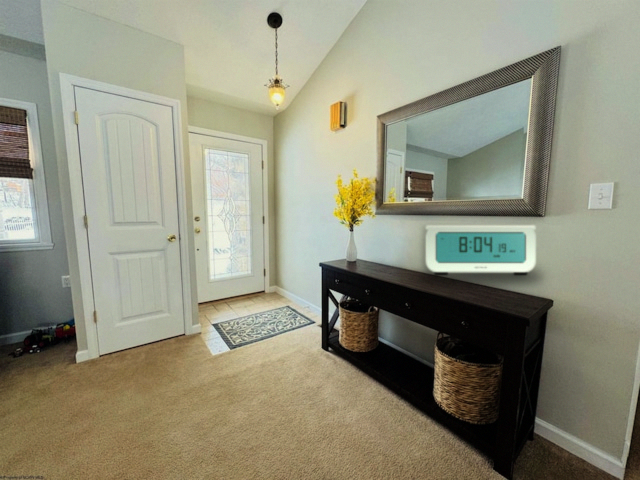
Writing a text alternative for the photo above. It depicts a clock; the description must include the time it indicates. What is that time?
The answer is 8:04
